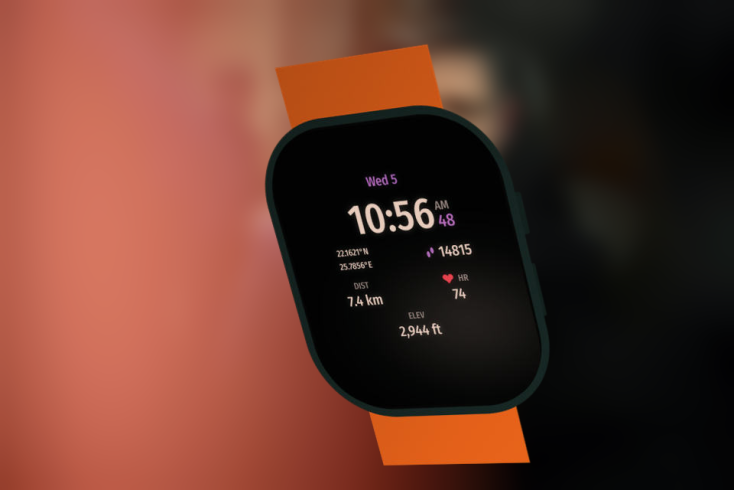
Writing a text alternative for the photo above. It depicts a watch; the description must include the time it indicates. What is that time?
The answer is 10:56:48
